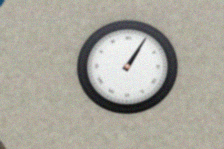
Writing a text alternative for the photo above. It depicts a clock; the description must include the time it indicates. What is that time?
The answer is 1:05
